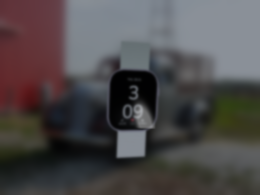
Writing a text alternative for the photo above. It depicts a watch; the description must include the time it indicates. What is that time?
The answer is 3:09
